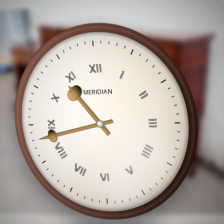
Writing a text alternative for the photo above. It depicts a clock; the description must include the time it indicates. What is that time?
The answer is 10:43
